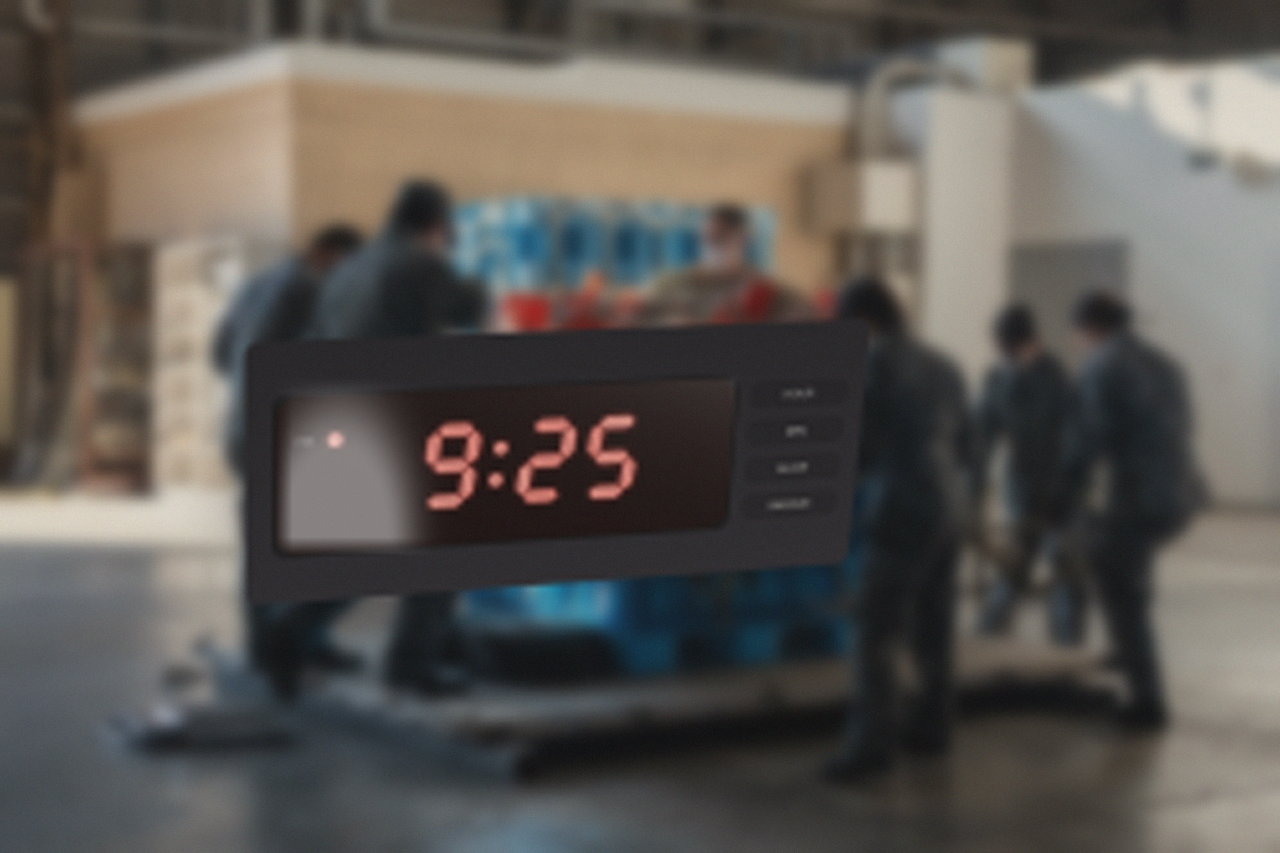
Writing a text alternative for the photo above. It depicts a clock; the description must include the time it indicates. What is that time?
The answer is 9:25
